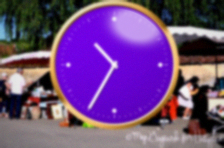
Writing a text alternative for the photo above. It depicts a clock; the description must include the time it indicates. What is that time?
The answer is 10:35
